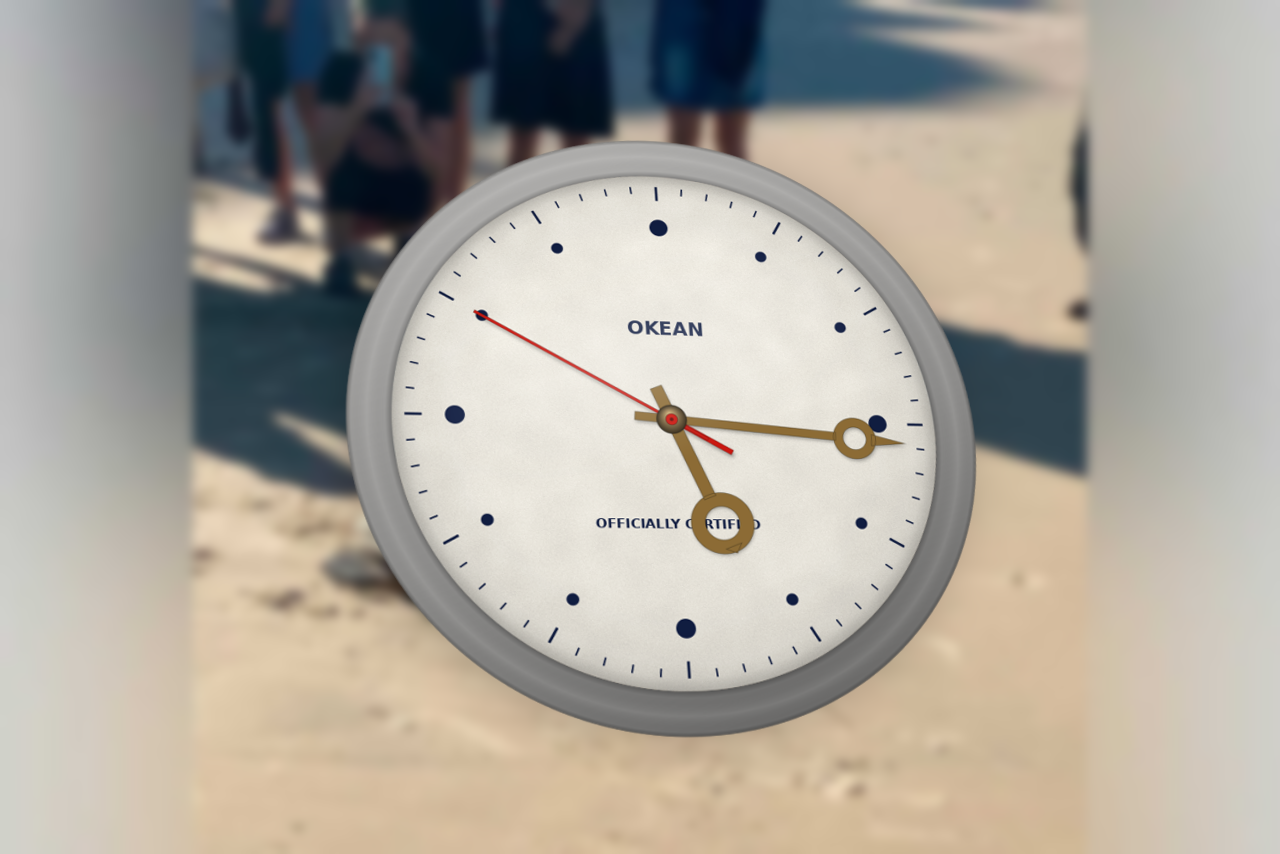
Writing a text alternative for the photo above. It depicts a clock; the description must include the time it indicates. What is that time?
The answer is 5:15:50
